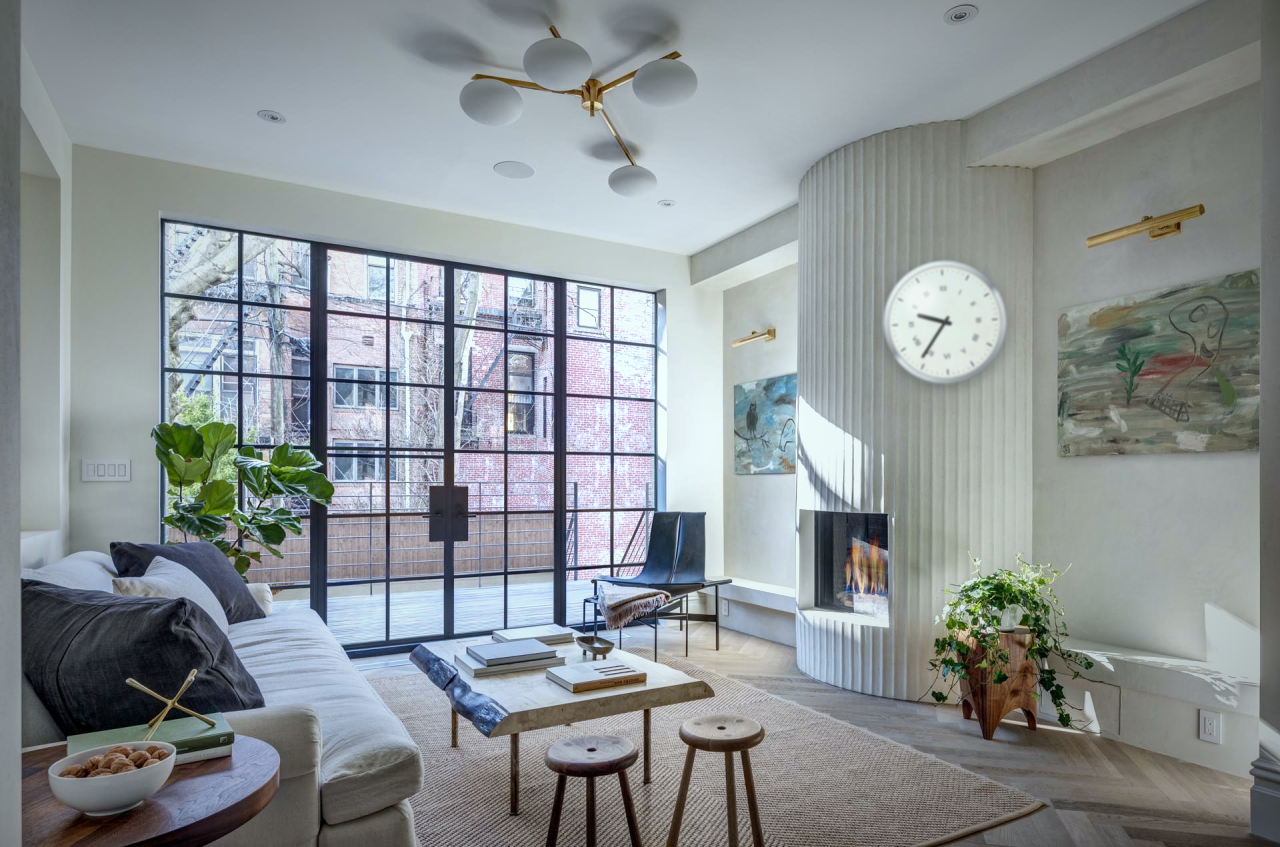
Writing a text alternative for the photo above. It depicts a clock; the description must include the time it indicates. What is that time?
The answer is 9:36
